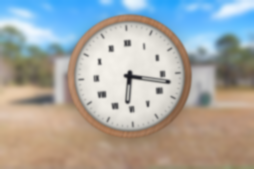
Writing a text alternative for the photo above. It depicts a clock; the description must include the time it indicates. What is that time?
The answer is 6:17
